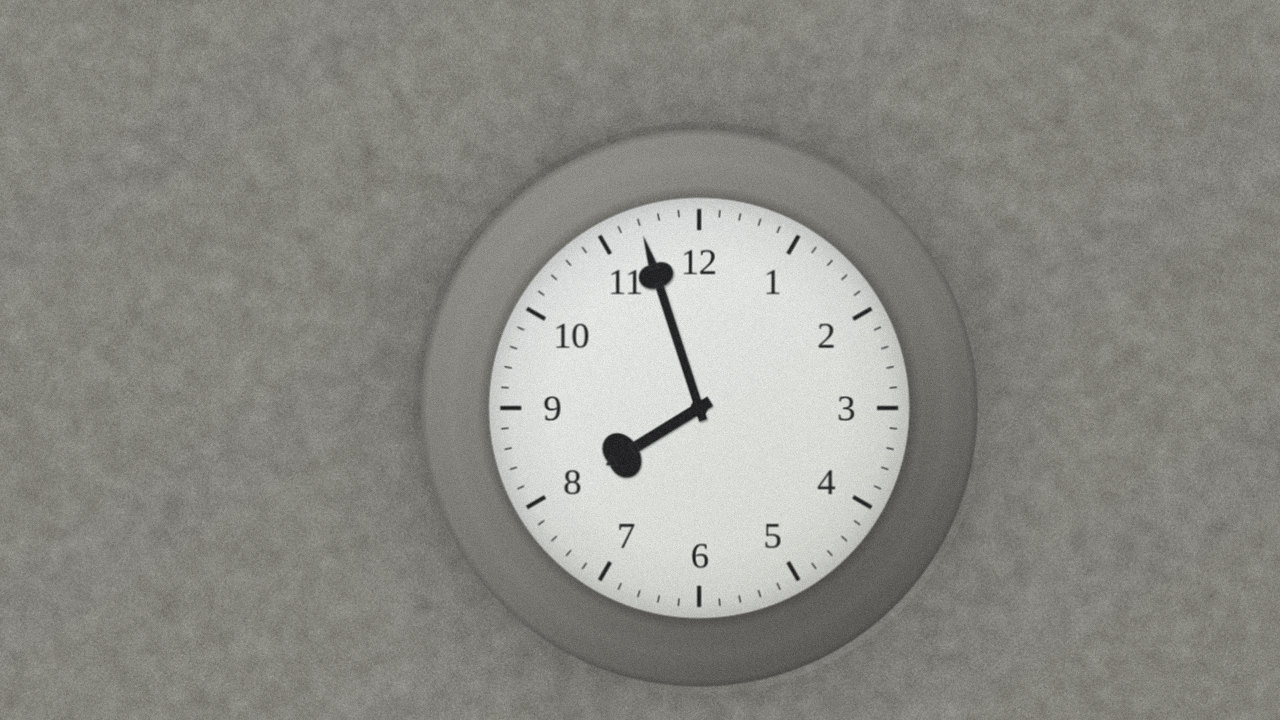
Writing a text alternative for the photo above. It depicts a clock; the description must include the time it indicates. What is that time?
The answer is 7:57
